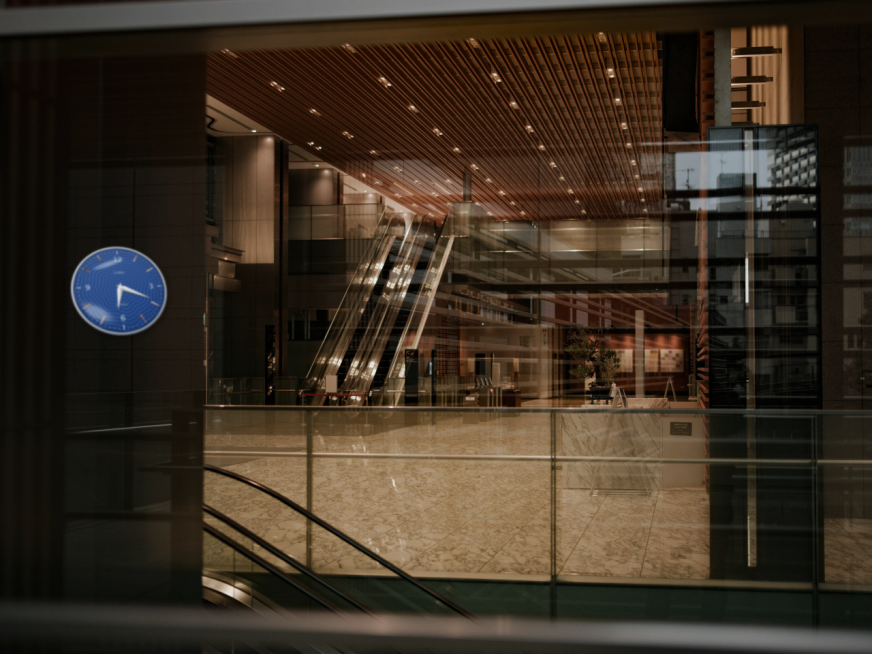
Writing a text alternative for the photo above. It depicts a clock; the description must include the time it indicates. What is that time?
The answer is 6:19
